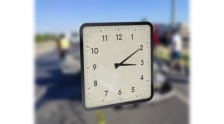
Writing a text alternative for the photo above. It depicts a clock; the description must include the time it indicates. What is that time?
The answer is 3:10
